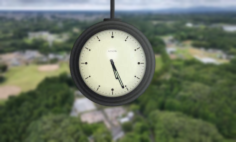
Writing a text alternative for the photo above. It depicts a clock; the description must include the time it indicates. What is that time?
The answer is 5:26
